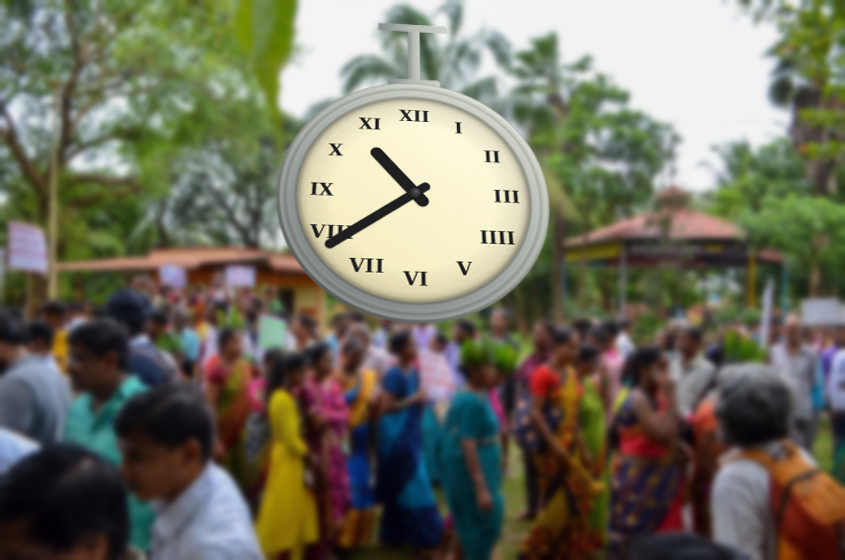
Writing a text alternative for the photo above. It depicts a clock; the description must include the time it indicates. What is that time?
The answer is 10:39
